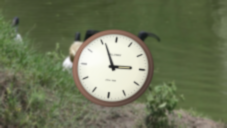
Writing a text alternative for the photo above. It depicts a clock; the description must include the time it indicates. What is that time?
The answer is 2:56
